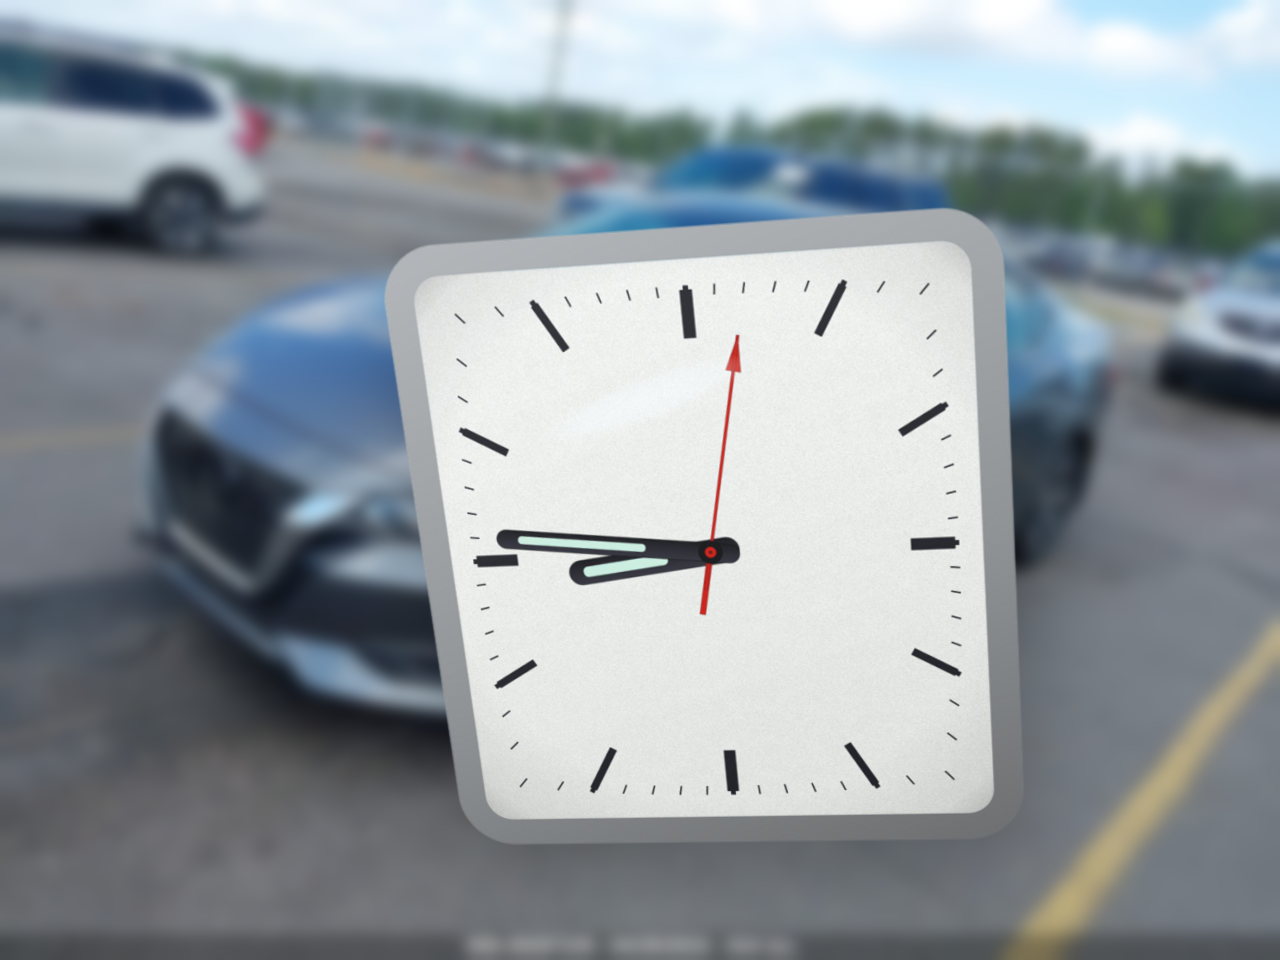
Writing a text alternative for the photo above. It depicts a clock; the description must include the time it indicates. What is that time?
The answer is 8:46:02
